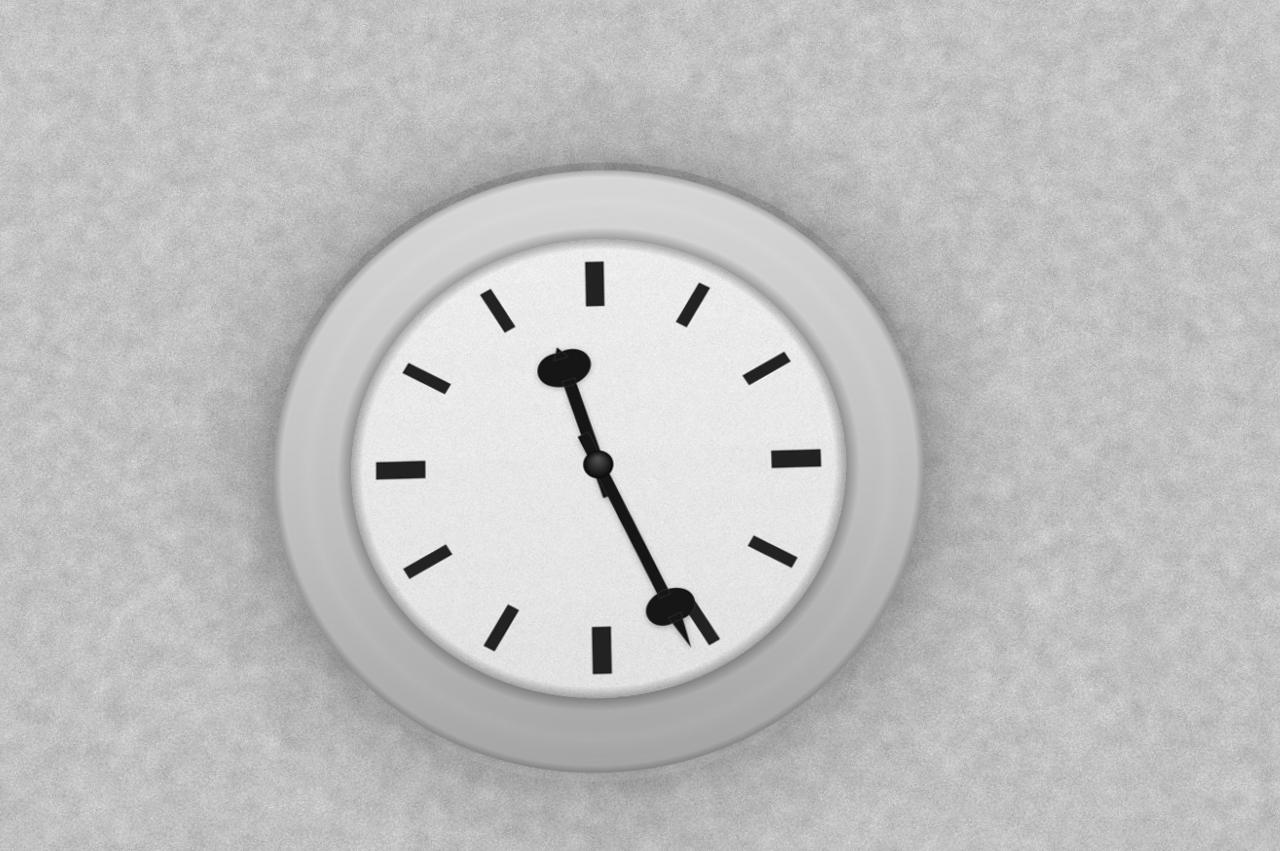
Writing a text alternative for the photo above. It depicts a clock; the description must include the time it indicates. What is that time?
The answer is 11:26
